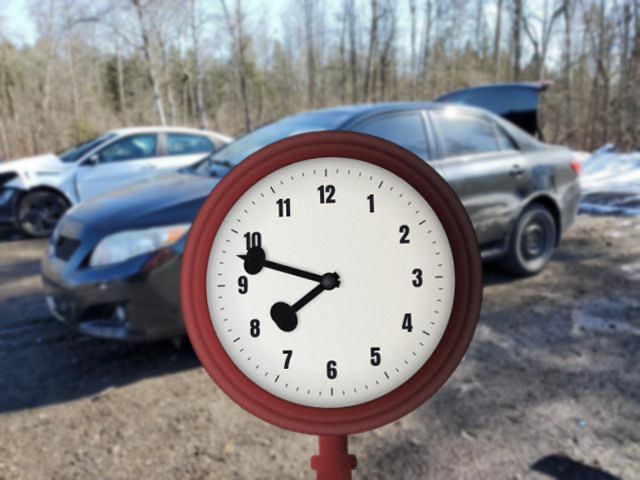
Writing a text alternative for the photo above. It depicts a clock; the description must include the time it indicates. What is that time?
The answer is 7:48
